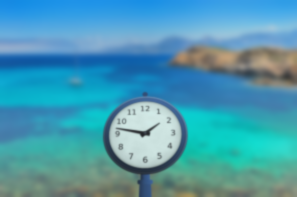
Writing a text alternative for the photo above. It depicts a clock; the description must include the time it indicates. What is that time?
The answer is 1:47
